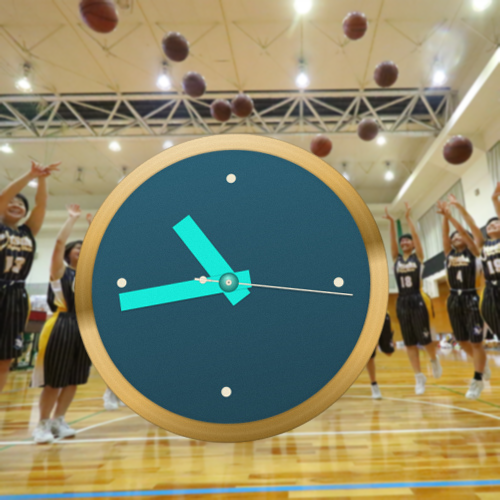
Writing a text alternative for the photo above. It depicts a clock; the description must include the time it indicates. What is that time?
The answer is 10:43:16
